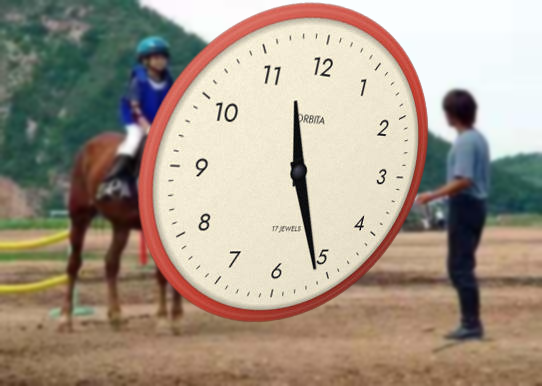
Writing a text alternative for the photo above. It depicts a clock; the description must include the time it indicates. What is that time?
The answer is 11:26
